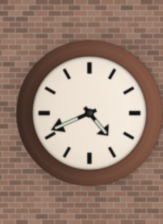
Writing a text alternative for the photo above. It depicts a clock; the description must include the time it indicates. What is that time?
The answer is 4:41
